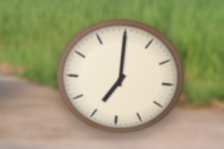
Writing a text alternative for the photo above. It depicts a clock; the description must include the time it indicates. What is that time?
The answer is 7:00
